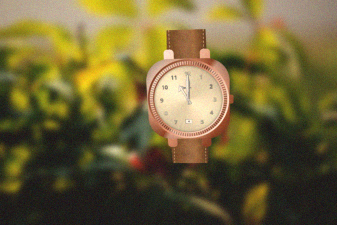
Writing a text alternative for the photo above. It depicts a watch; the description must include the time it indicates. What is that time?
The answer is 11:00
